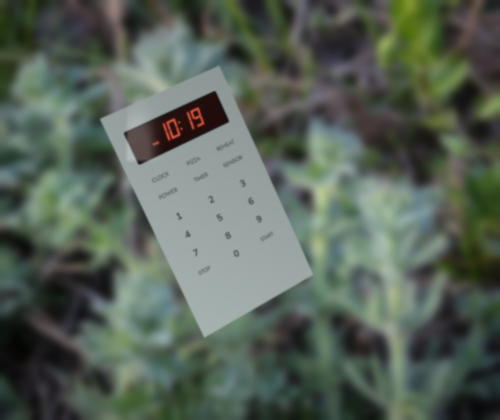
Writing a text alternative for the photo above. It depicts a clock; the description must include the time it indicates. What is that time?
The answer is 10:19
